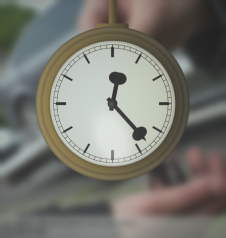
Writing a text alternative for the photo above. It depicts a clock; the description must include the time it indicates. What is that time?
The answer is 12:23
